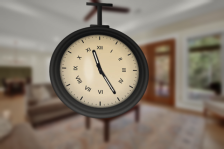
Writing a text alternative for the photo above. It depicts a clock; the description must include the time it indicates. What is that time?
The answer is 11:25
